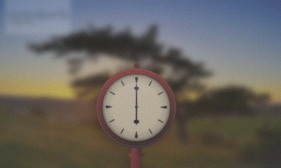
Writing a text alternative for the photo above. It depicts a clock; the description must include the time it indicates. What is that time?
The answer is 6:00
